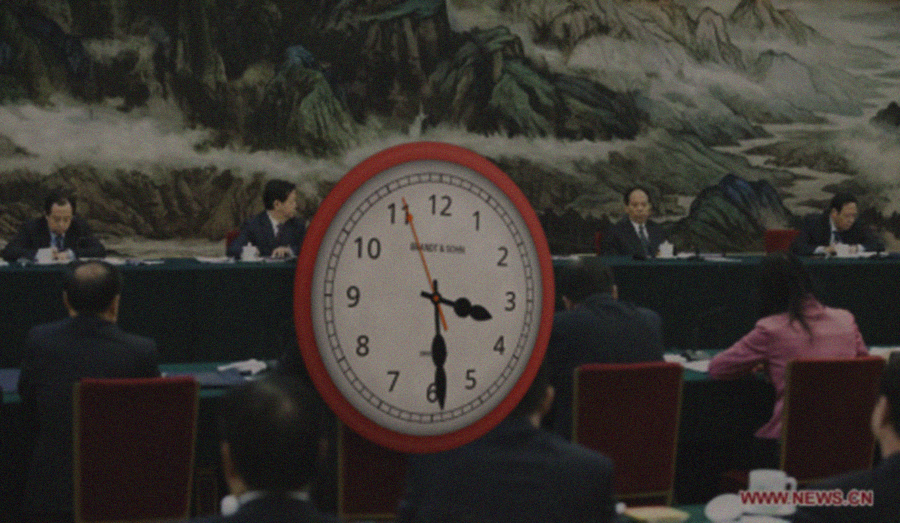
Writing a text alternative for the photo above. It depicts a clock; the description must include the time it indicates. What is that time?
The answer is 3:28:56
